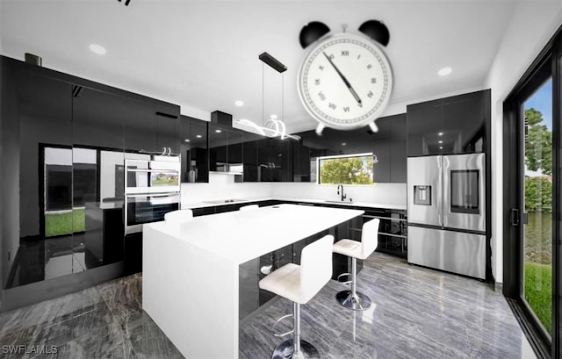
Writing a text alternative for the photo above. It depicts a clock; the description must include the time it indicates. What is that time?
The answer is 4:54
